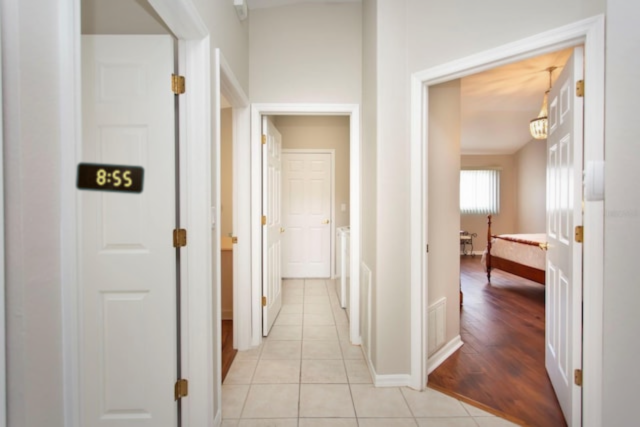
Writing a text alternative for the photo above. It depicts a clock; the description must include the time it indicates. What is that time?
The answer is 8:55
